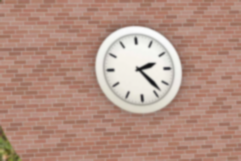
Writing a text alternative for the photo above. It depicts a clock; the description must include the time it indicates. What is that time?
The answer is 2:23
